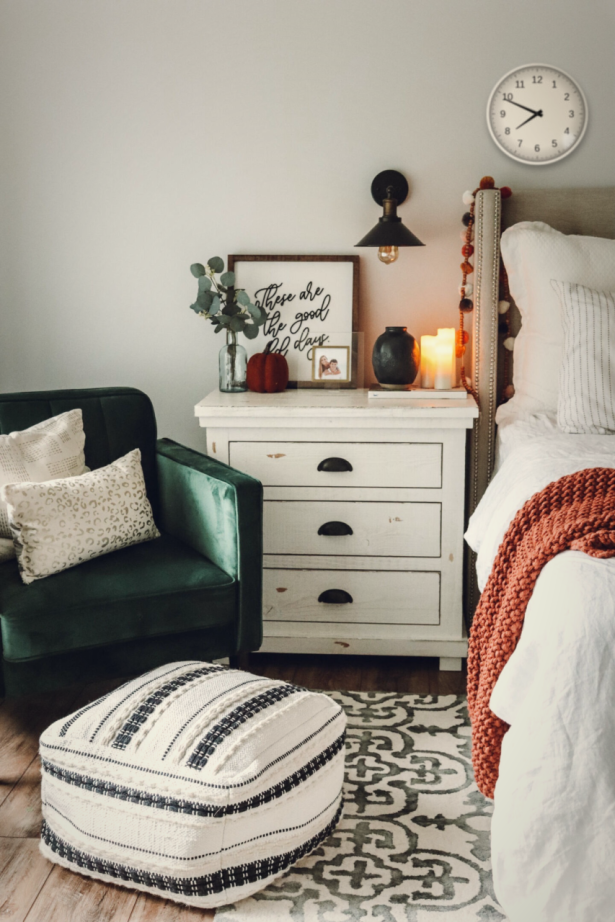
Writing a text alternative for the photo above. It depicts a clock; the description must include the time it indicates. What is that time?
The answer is 7:49
